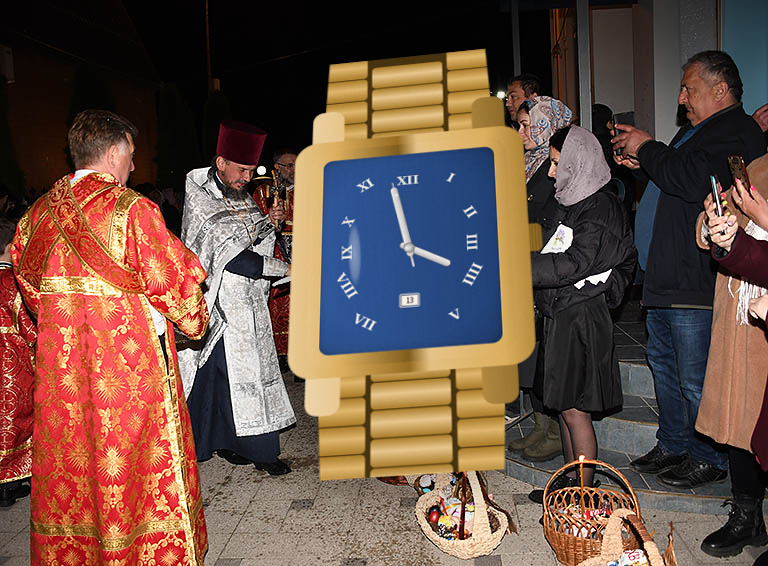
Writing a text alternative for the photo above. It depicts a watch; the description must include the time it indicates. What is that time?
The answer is 3:57:58
